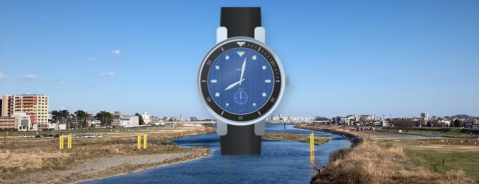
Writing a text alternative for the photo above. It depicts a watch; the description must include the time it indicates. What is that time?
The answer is 8:02
